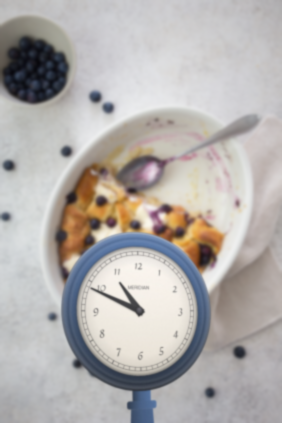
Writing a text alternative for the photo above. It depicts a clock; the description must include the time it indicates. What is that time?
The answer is 10:49
